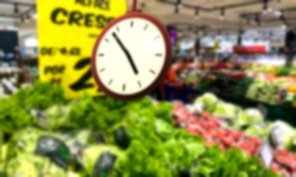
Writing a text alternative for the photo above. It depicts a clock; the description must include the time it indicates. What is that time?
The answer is 4:53
